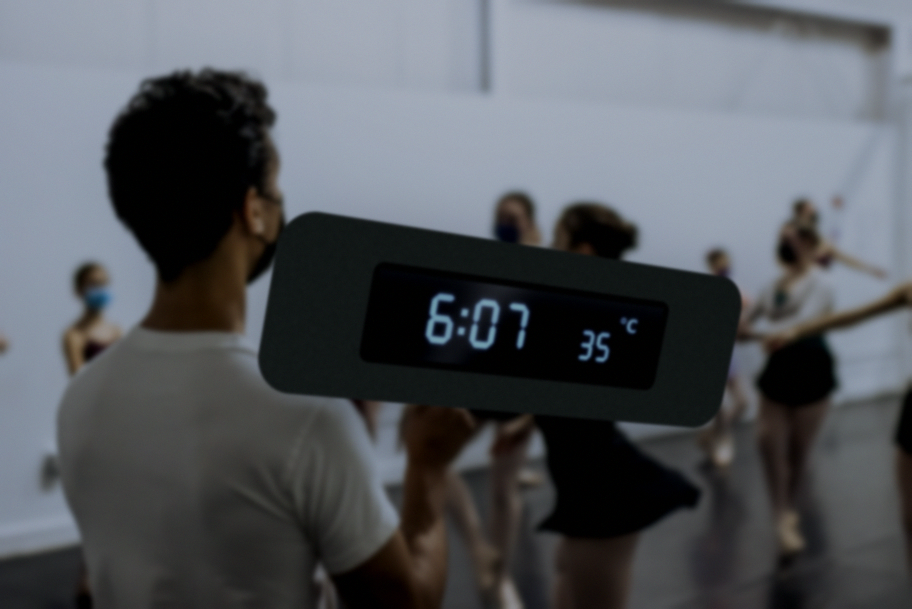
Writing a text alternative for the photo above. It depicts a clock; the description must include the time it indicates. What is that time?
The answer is 6:07
